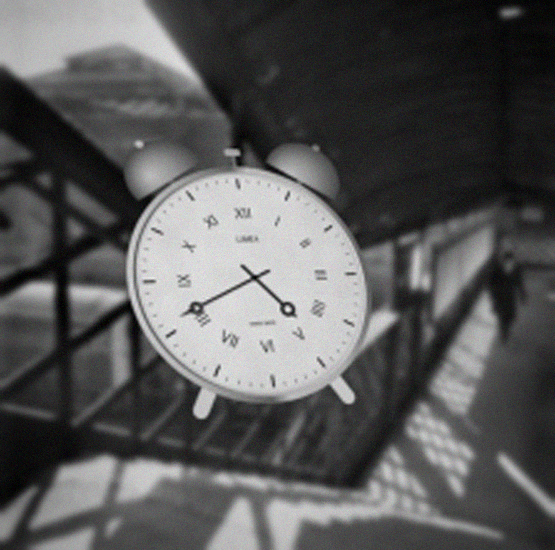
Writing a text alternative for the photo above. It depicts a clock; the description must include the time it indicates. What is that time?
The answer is 4:41
